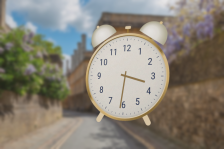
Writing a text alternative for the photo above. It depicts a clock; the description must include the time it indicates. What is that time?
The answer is 3:31
